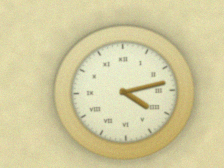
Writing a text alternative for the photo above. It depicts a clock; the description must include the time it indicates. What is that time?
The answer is 4:13
